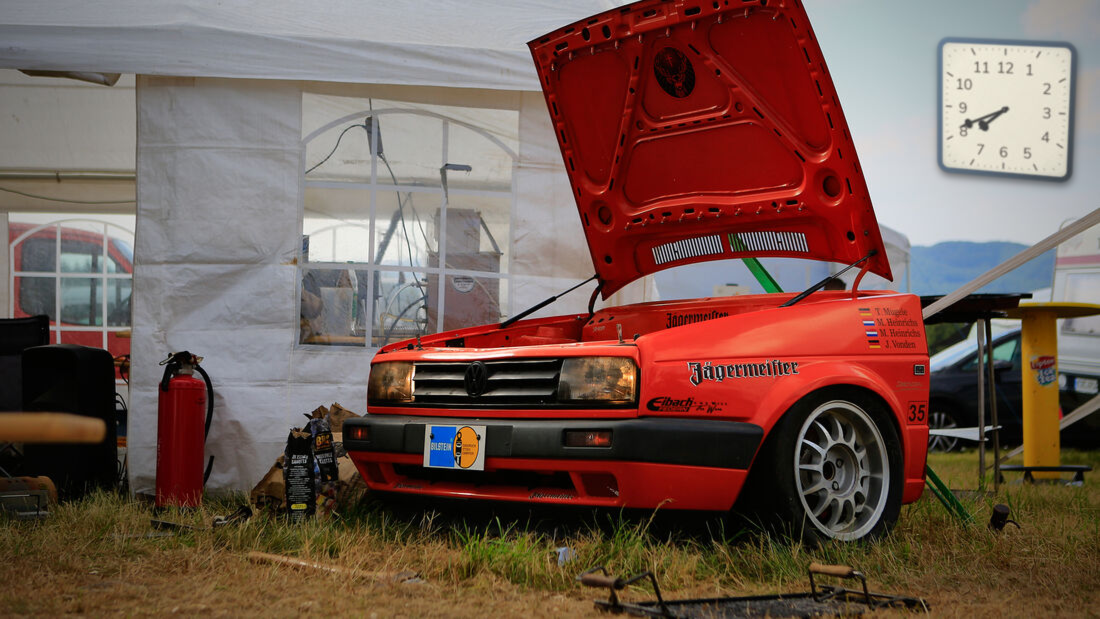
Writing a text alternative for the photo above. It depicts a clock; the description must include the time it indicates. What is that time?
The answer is 7:41
